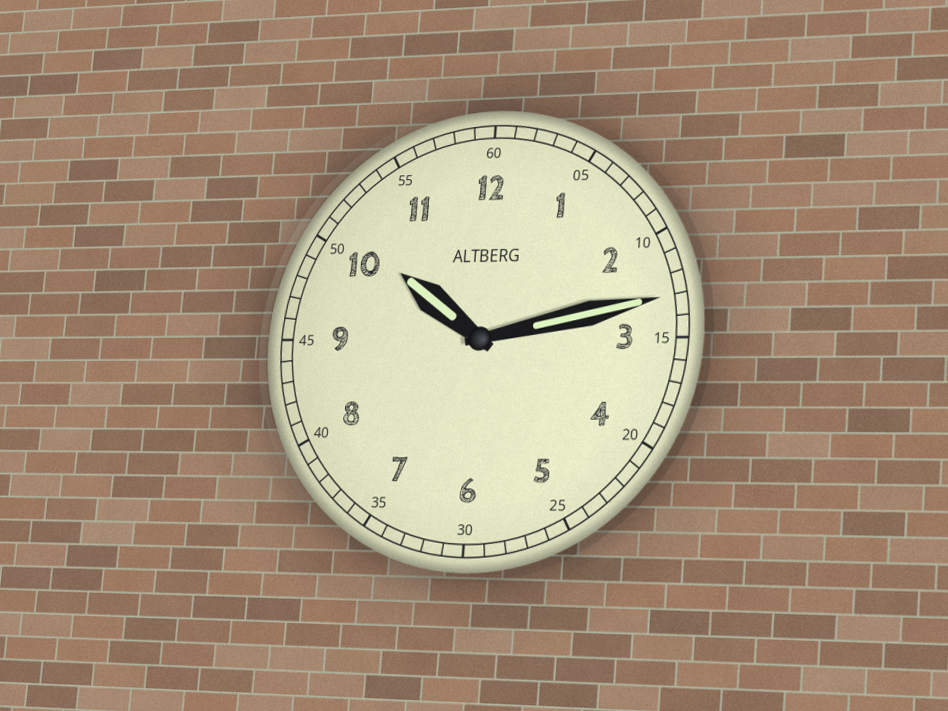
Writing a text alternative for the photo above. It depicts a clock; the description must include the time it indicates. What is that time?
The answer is 10:13
